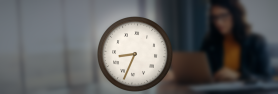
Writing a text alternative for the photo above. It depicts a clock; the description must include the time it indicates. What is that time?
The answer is 8:33
